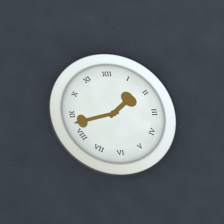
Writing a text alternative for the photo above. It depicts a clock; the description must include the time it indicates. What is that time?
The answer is 1:43
